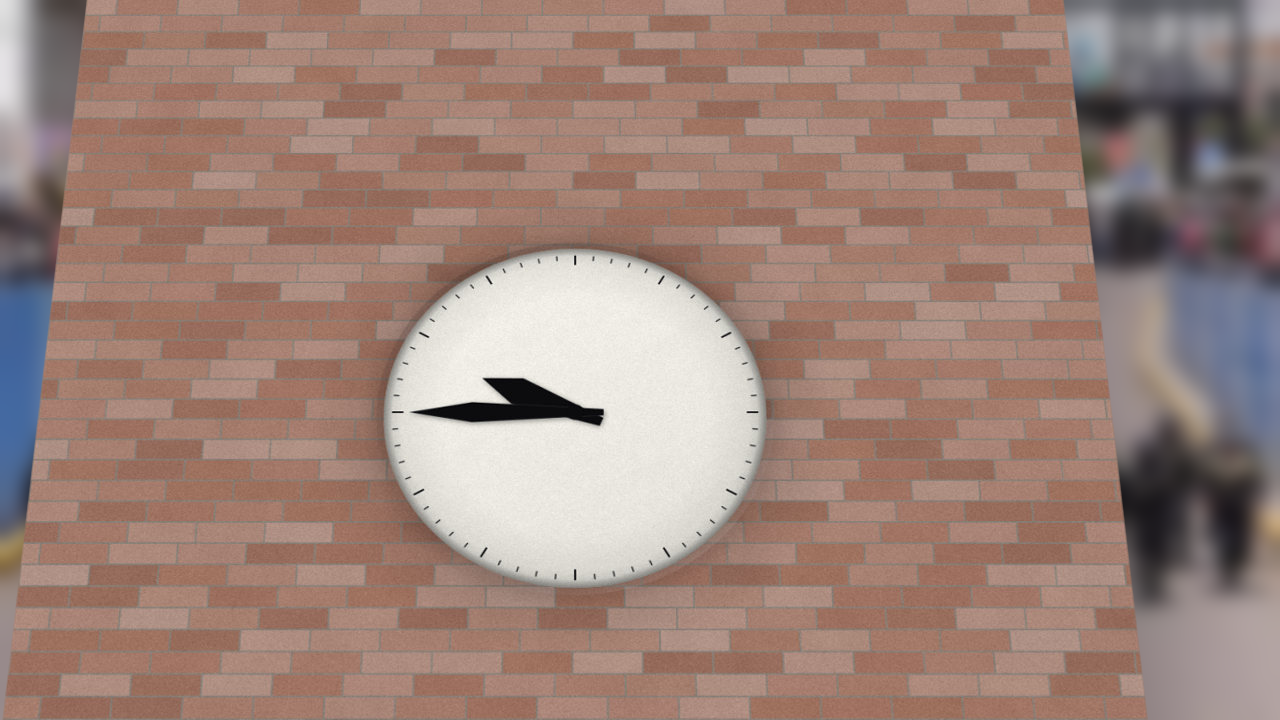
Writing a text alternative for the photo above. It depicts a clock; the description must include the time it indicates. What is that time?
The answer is 9:45
